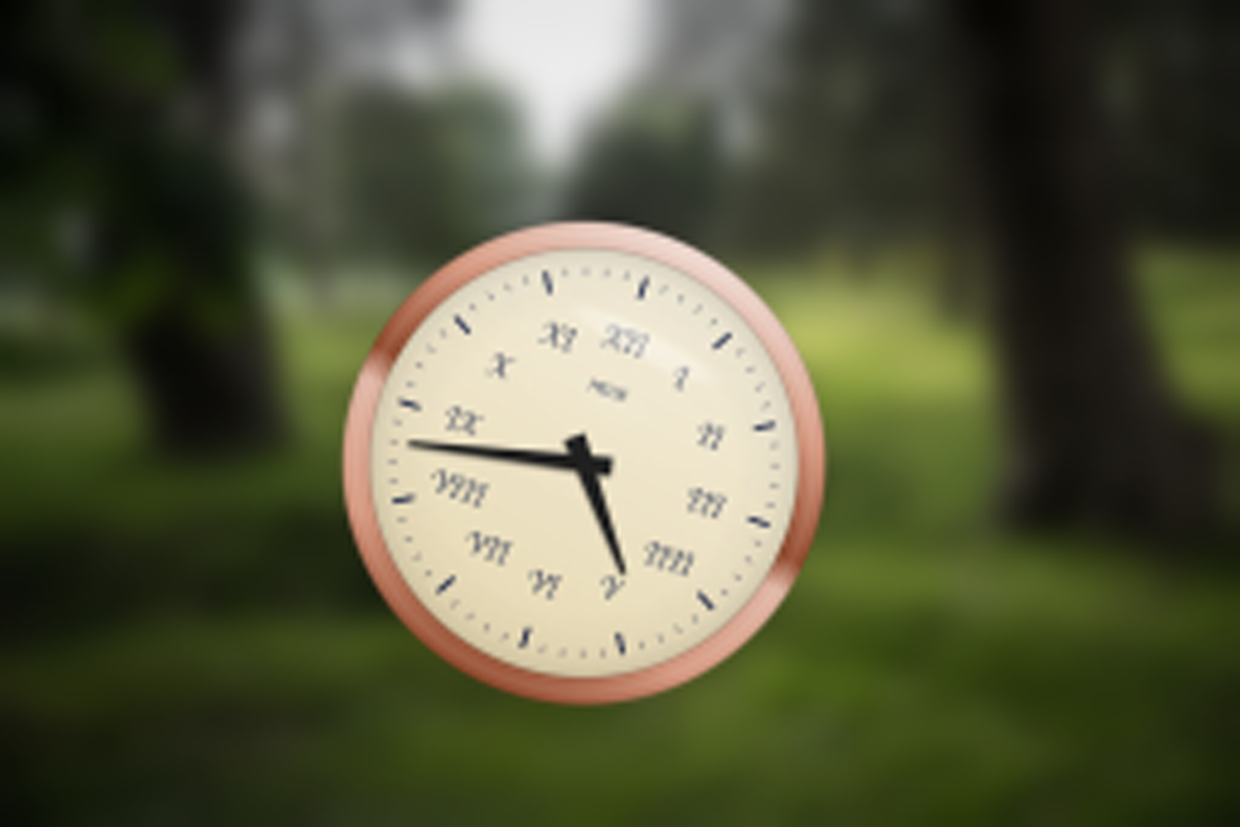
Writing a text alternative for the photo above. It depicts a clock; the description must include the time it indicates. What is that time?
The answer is 4:43
